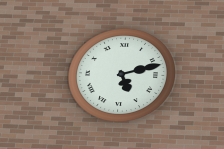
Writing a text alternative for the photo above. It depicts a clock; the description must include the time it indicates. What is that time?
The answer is 5:12
